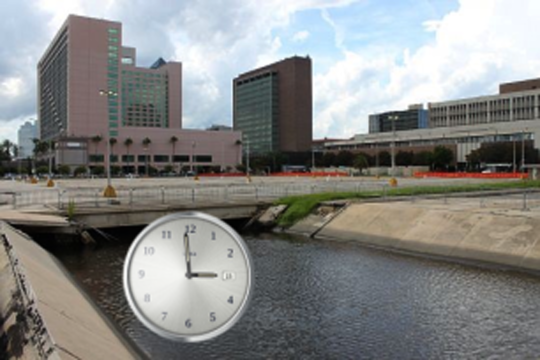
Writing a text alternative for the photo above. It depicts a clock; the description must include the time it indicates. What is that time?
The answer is 2:59
